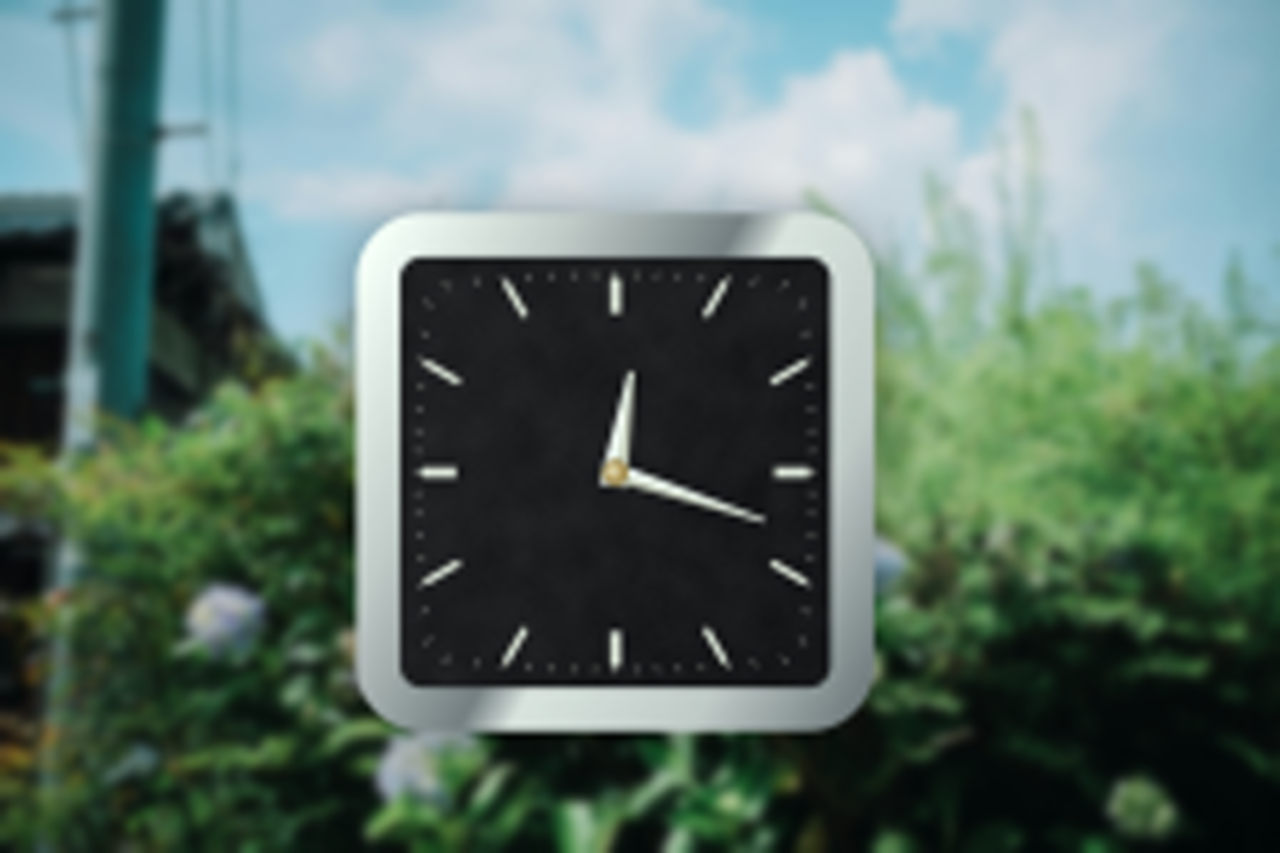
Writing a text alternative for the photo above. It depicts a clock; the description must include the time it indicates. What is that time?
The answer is 12:18
